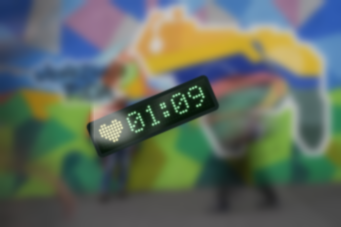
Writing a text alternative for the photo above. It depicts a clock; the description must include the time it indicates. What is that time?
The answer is 1:09
